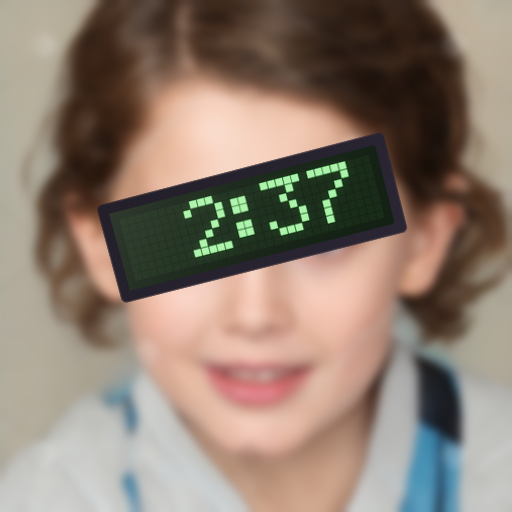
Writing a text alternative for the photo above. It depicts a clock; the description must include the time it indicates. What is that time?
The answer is 2:37
